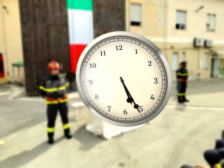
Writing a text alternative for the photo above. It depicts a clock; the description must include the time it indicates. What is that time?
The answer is 5:26
